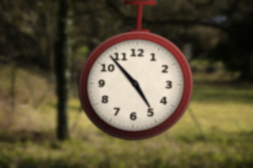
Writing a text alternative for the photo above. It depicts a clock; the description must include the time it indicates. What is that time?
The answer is 4:53
